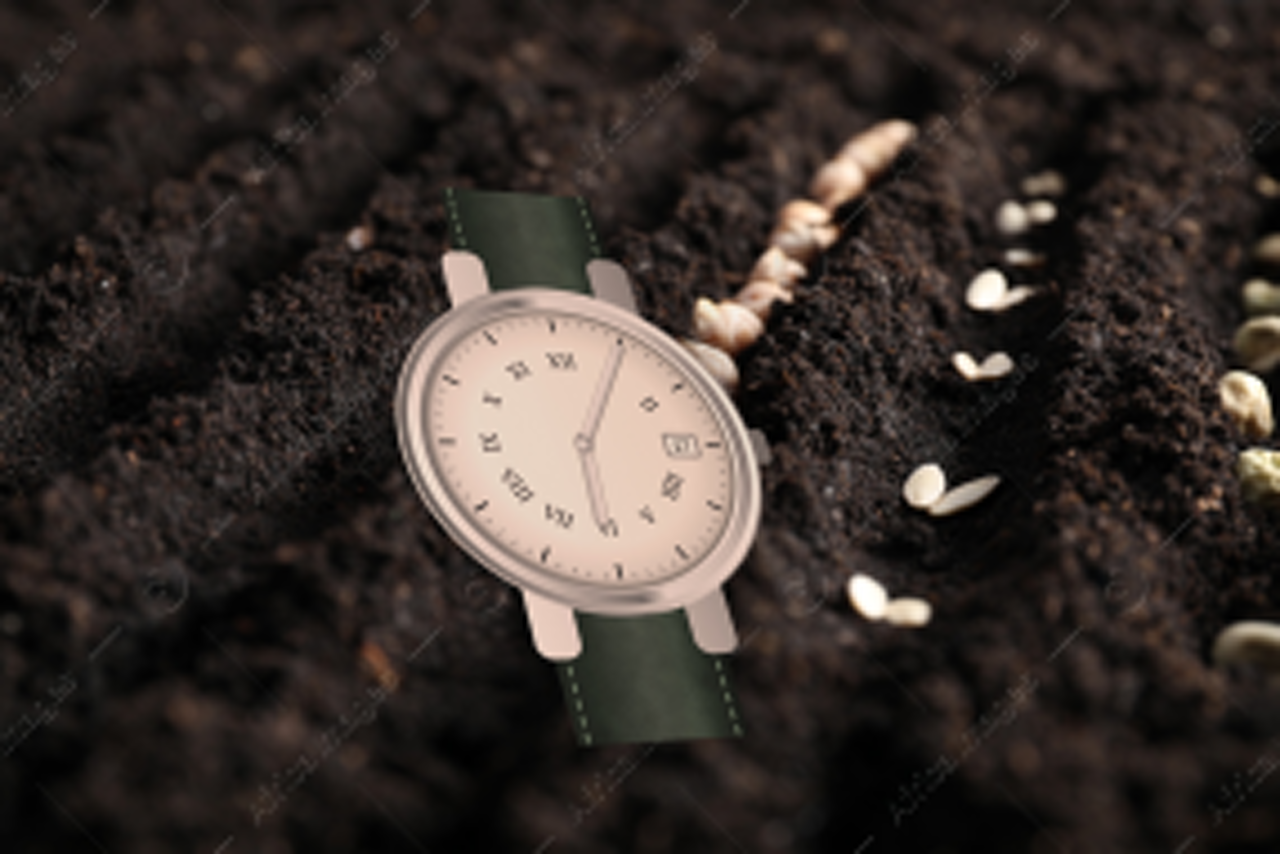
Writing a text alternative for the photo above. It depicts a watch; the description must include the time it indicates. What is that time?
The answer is 6:05
